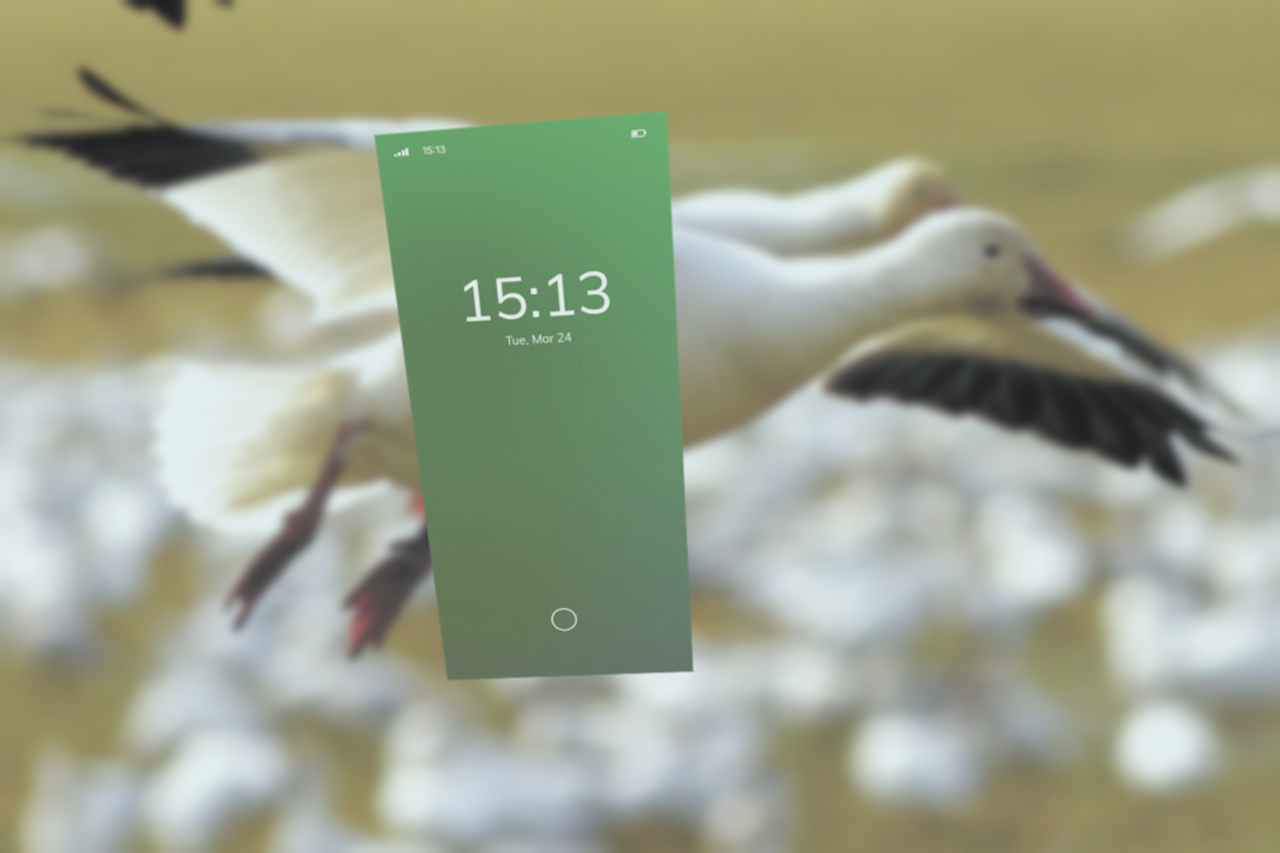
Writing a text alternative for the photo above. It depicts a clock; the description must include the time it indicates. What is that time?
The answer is 15:13
